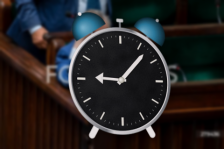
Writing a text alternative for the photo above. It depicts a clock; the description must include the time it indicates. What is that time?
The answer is 9:07
